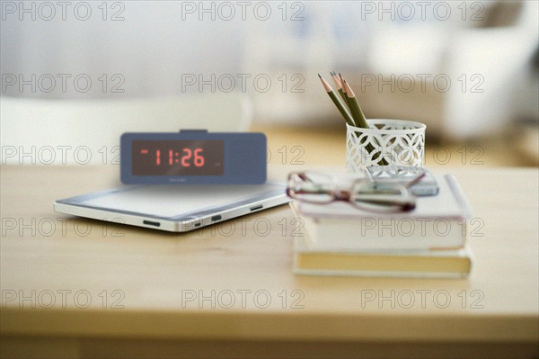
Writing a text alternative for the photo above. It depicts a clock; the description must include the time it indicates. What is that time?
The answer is 11:26
